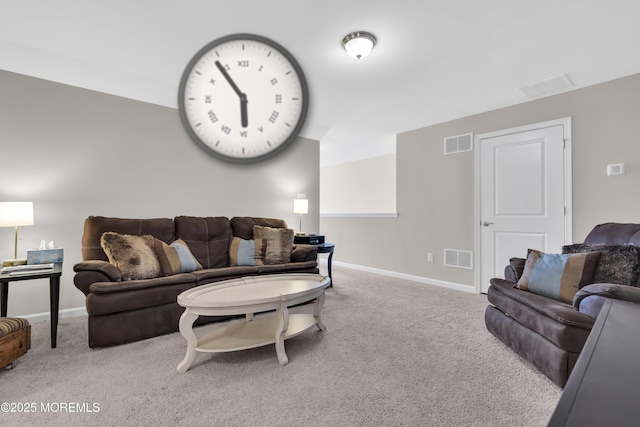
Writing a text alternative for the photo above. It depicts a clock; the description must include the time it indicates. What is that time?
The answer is 5:54
